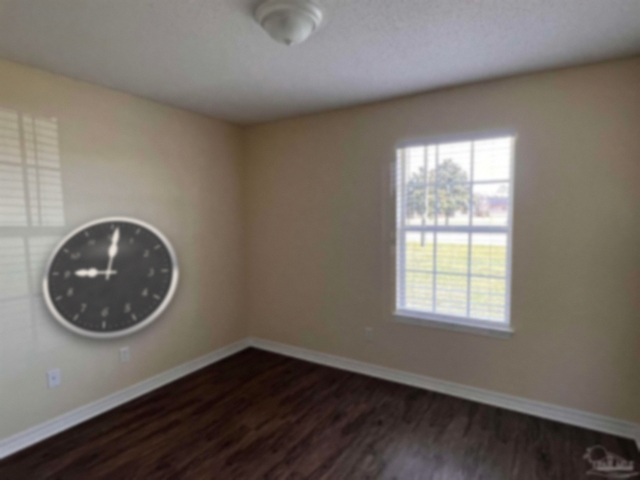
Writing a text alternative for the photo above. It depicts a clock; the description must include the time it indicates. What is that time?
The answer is 9:01
